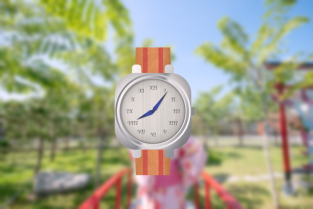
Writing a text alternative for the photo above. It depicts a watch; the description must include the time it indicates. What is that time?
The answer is 8:06
